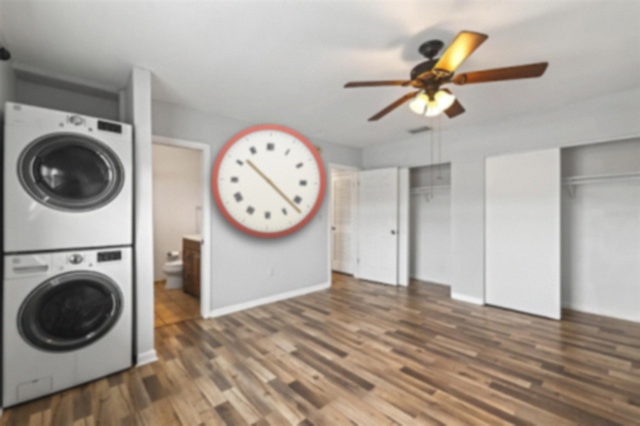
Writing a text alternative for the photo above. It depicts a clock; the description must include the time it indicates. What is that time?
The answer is 10:22
